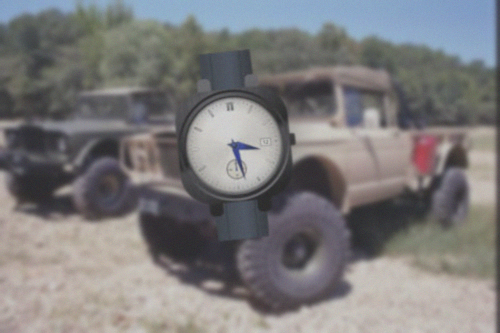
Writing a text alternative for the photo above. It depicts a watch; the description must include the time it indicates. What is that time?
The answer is 3:28
